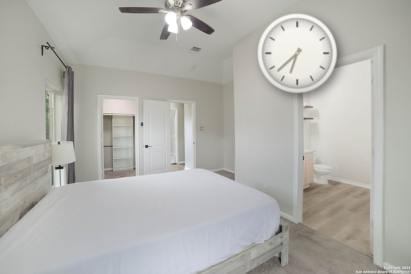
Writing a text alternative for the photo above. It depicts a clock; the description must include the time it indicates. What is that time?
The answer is 6:38
